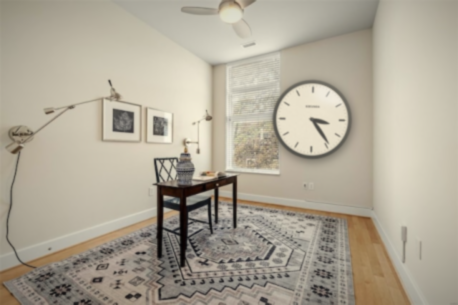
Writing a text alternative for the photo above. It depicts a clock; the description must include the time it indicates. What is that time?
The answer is 3:24
